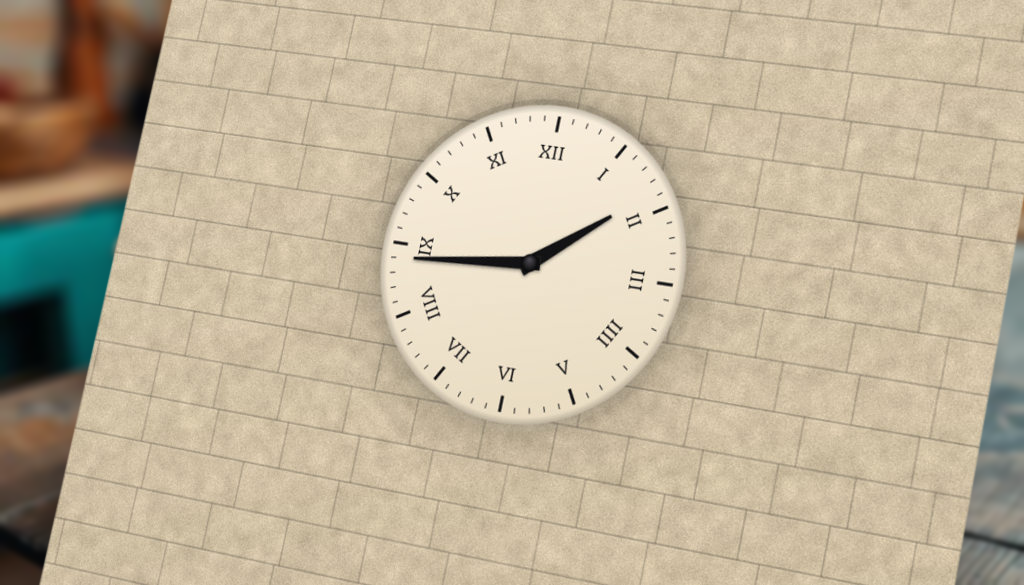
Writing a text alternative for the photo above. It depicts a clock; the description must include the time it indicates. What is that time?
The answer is 1:44
